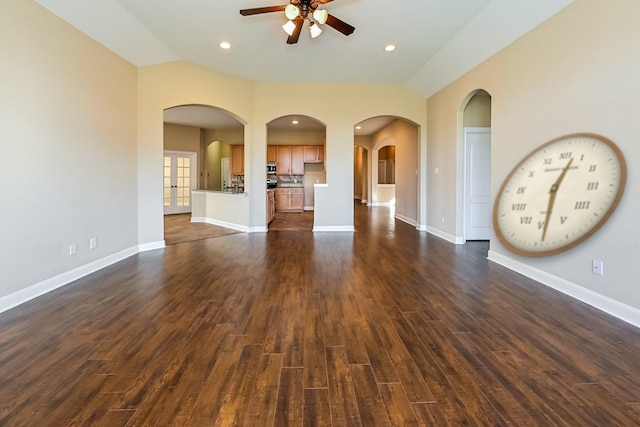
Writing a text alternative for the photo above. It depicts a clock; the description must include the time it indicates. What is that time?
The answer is 12:29
